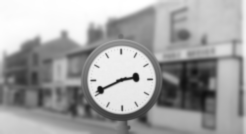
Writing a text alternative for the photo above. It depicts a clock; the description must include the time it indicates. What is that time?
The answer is 2:41
